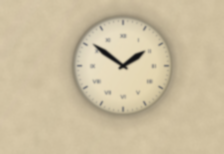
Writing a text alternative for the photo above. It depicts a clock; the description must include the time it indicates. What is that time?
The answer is 1:51
